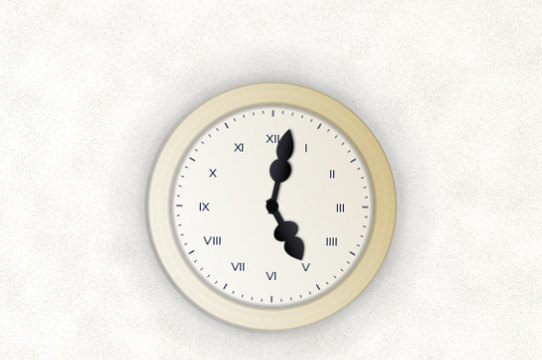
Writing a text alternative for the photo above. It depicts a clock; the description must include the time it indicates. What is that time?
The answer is 5:02
